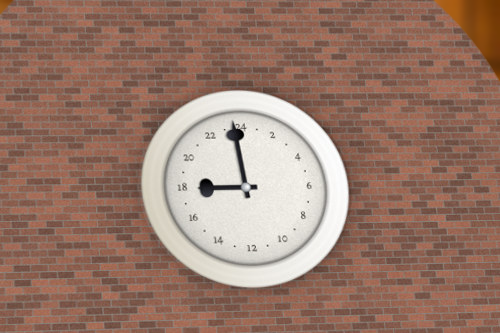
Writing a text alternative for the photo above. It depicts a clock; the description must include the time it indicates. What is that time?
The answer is 17:59
